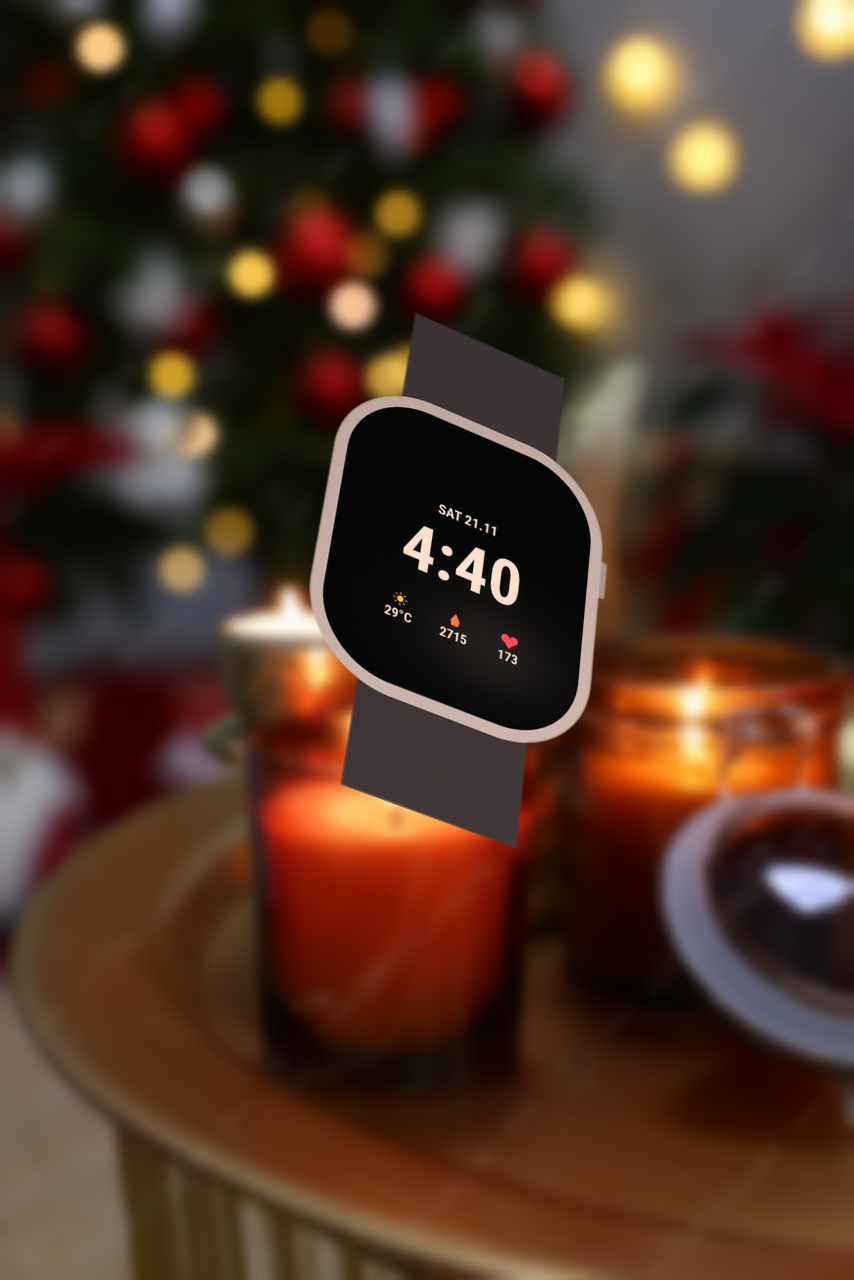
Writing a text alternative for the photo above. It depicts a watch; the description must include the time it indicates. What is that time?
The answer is 4:40
